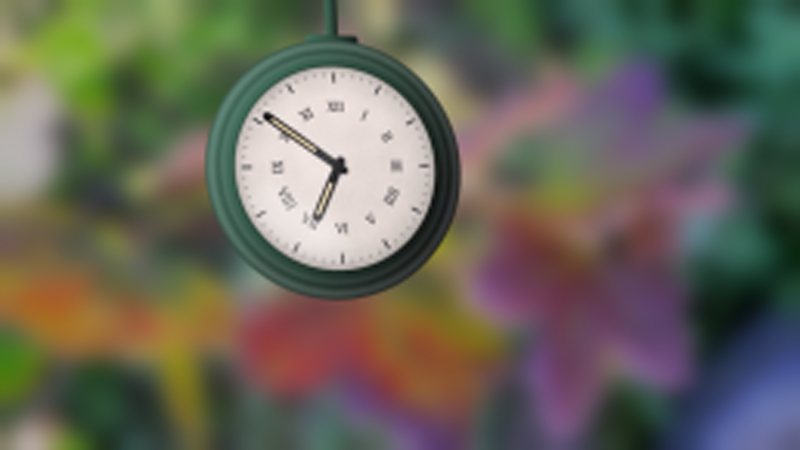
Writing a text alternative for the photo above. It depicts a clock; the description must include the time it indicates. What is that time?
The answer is 6:51
